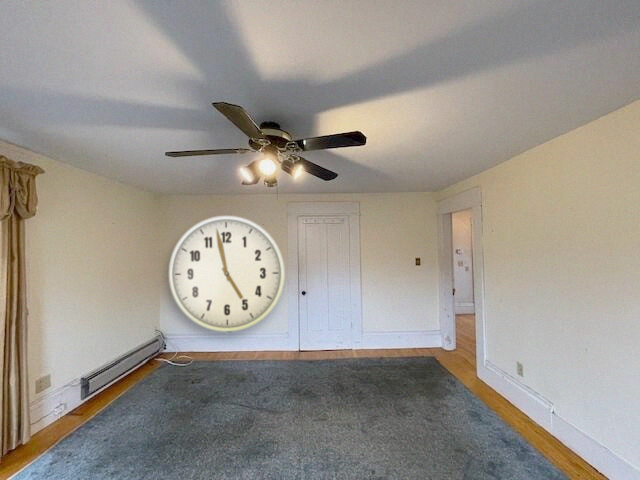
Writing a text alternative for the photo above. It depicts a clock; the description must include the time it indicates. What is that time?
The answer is 4:58
